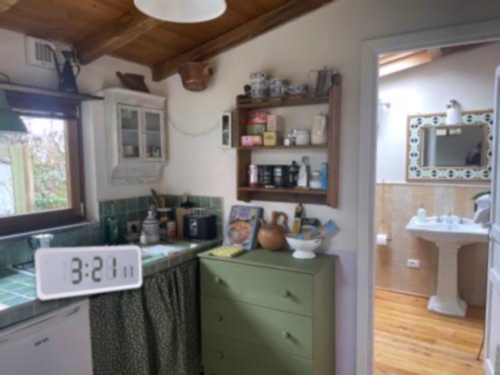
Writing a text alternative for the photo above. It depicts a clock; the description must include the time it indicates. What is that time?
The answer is 3:21:11
